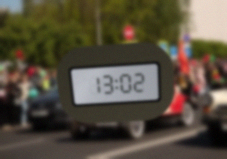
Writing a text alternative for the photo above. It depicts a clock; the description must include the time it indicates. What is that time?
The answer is 13:02
